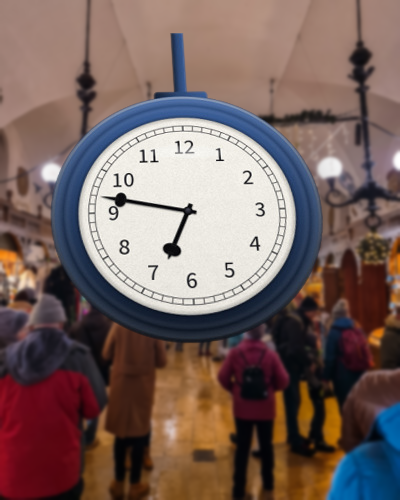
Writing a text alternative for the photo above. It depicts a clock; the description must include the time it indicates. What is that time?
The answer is 6:47
